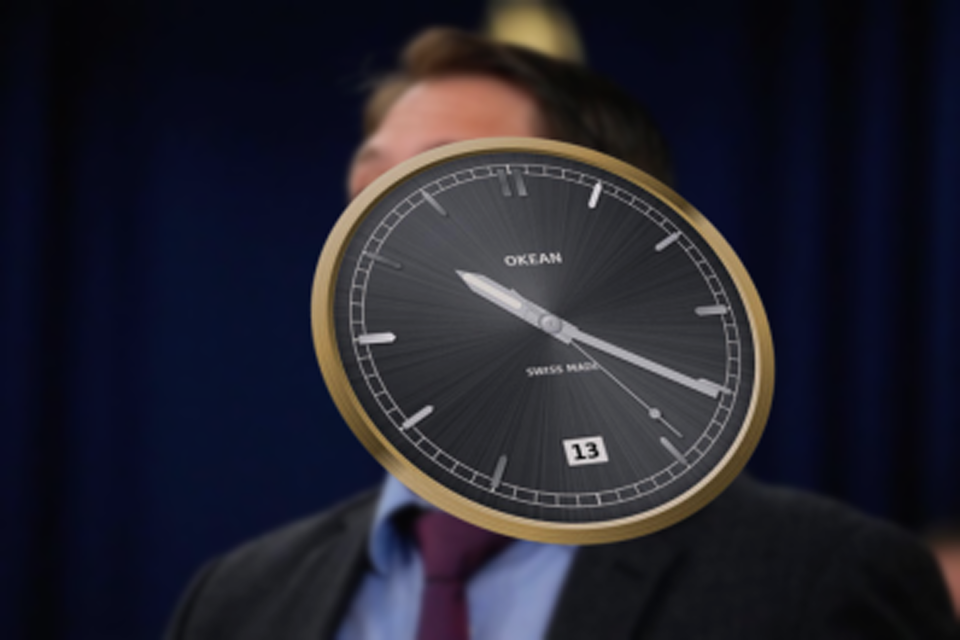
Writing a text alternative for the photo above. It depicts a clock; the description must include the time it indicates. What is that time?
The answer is 10:20:24
